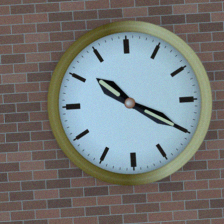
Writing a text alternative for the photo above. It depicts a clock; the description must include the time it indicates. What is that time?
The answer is 10:20
